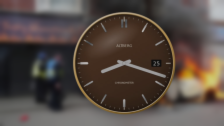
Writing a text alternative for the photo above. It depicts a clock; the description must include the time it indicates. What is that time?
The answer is 8:18
